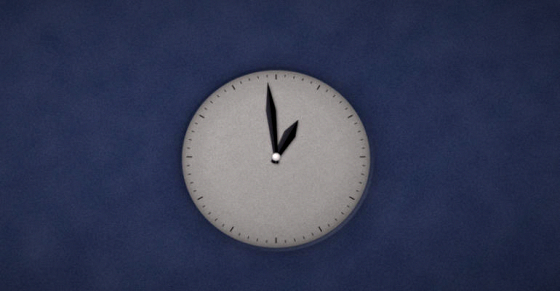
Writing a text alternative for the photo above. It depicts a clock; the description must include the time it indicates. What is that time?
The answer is 12:59
